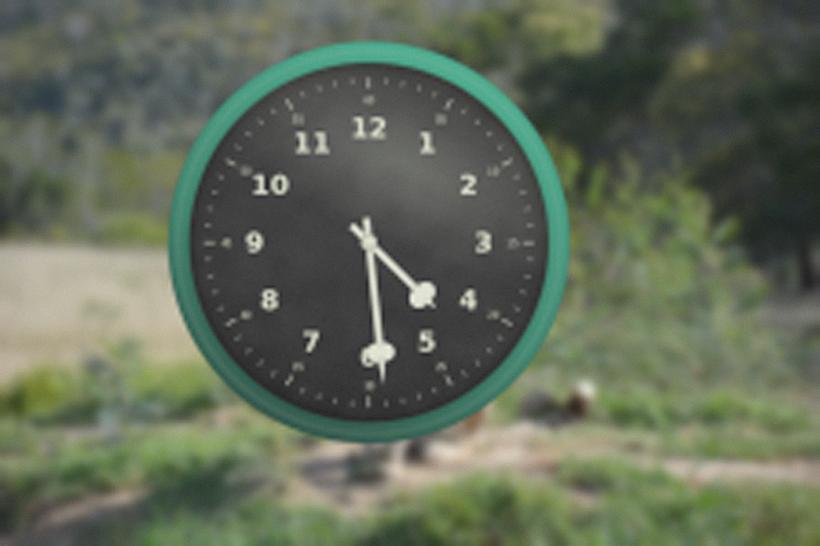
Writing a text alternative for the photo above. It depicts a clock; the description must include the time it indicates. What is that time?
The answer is 4:29
